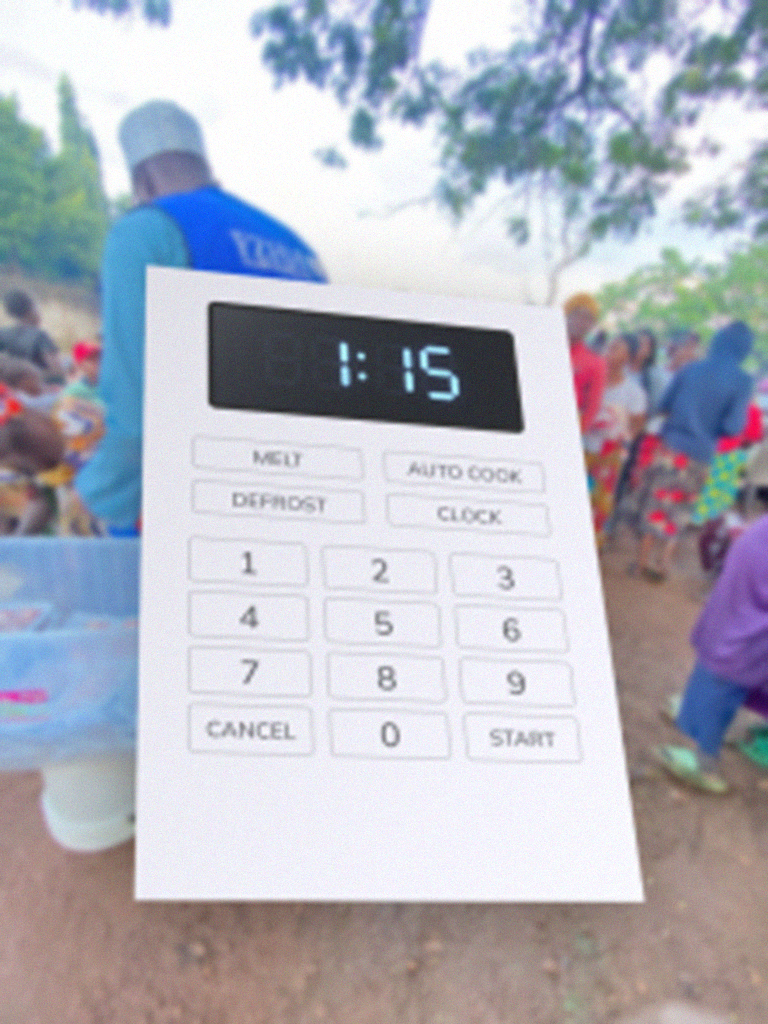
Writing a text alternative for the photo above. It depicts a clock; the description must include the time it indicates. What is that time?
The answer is 1:15
